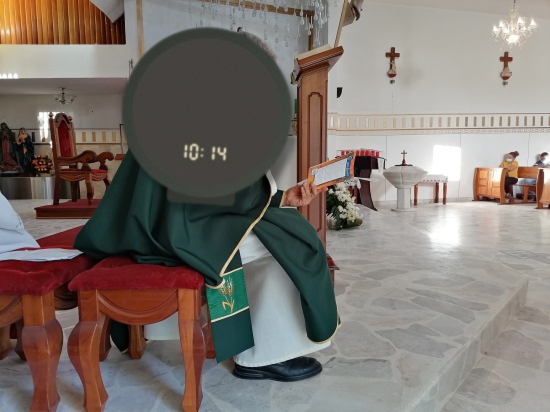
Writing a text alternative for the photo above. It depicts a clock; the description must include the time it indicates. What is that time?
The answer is 10:14
